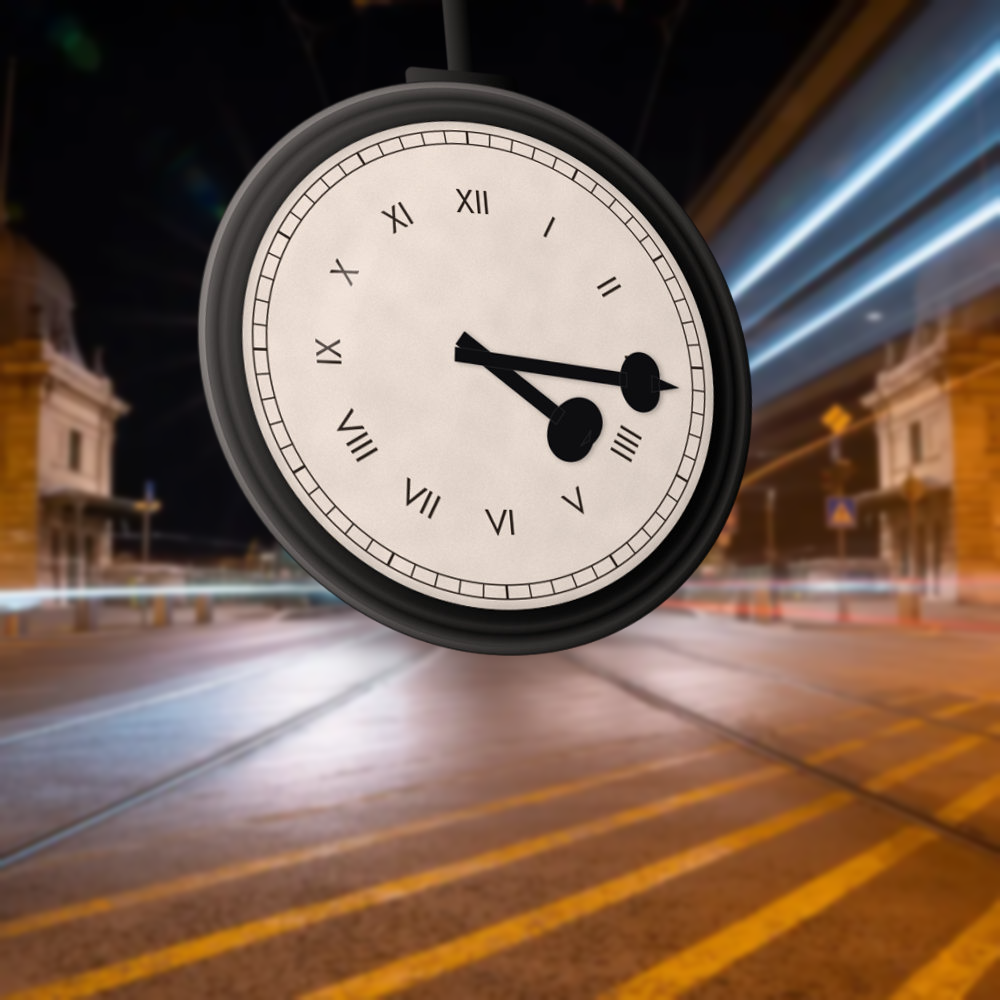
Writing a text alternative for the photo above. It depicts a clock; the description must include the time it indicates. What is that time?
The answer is 4:16
